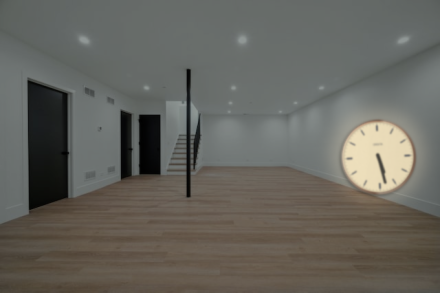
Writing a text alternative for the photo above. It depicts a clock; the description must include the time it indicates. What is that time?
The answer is 5:28
